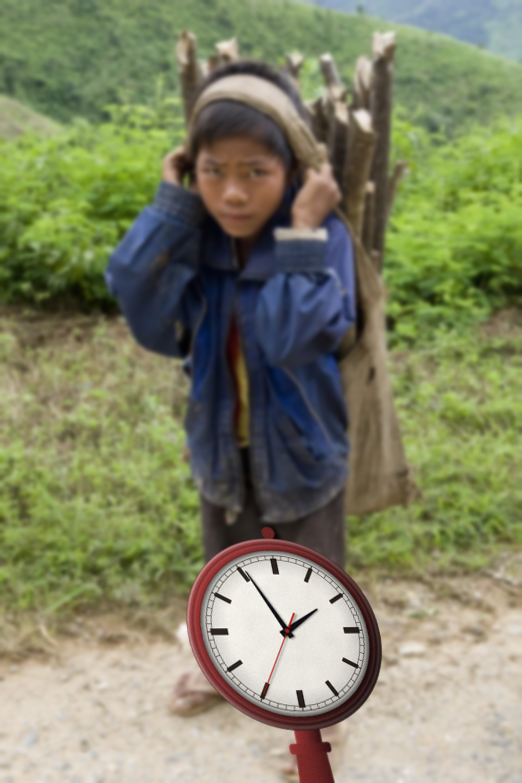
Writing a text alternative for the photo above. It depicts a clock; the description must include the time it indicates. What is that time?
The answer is 1:55:35
